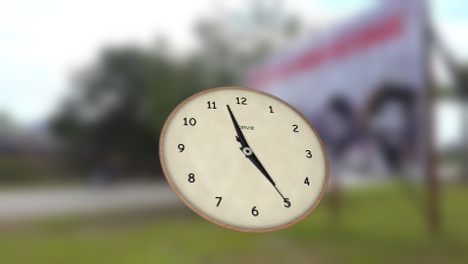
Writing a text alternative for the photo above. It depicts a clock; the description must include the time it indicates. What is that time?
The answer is 4:57:25
